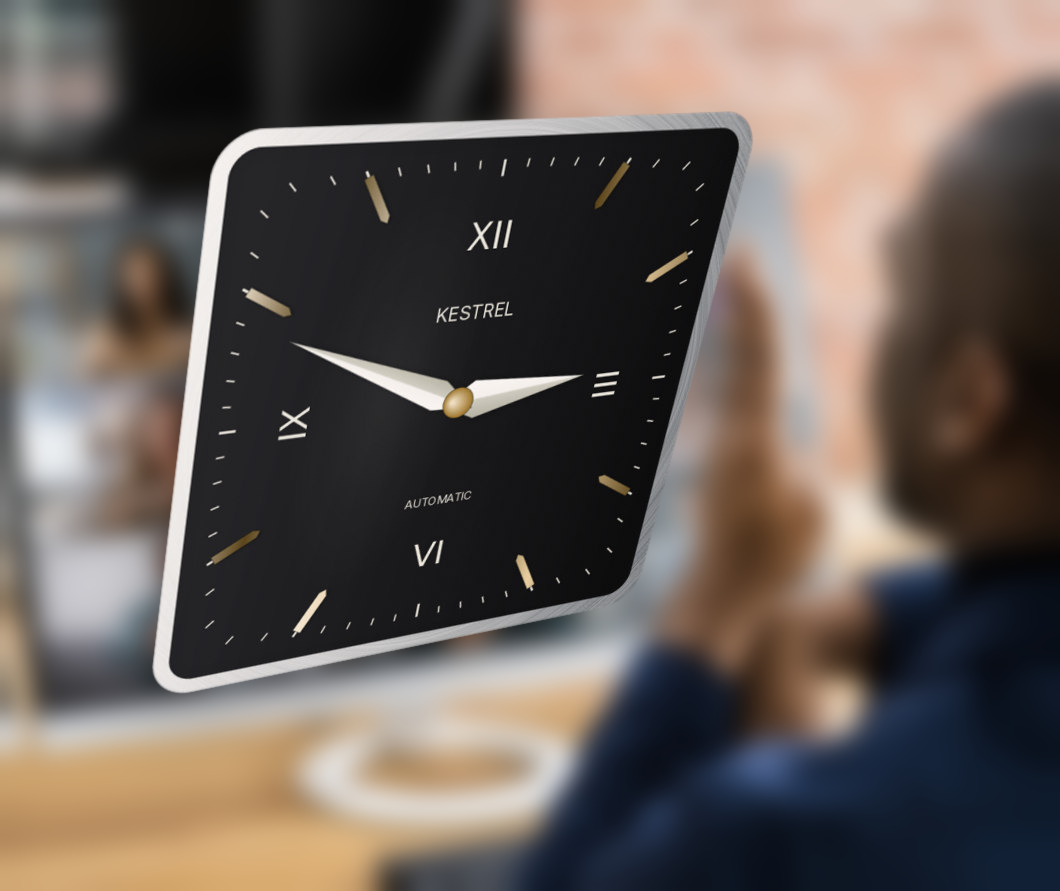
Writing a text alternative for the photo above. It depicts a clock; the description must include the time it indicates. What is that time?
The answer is 2:49
